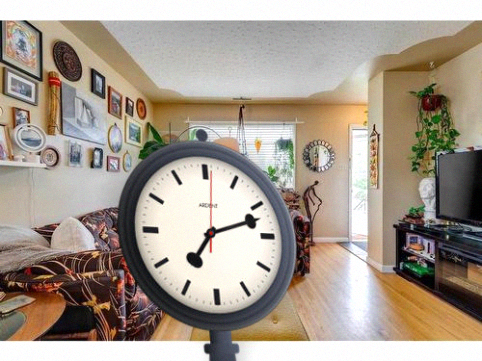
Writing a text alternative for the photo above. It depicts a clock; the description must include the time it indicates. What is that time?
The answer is 7:12:01
